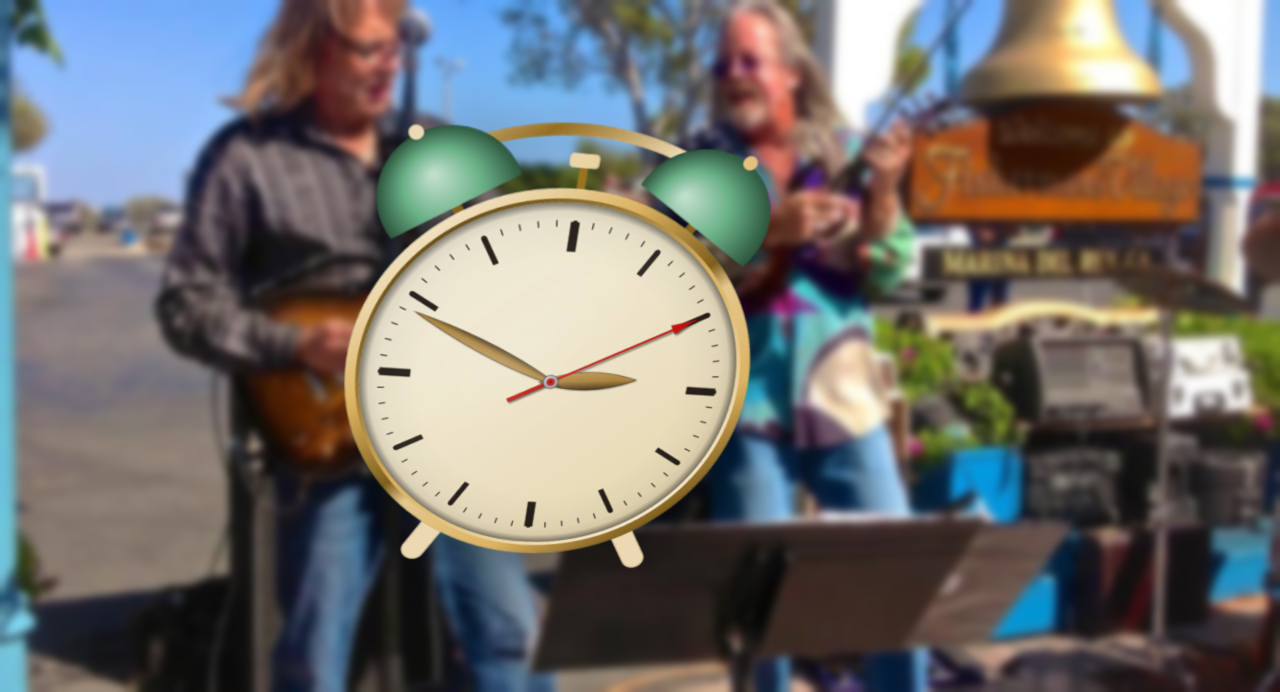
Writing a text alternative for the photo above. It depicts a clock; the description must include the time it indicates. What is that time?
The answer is 2:49:10
